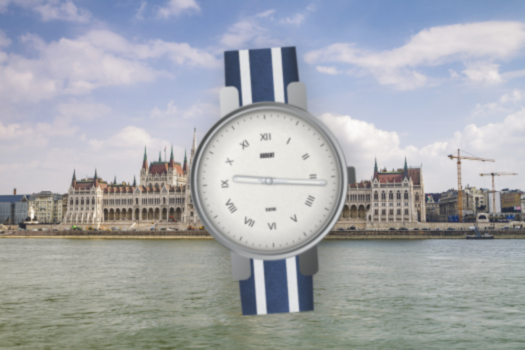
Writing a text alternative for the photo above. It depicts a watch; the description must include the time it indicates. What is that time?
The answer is 9:16
